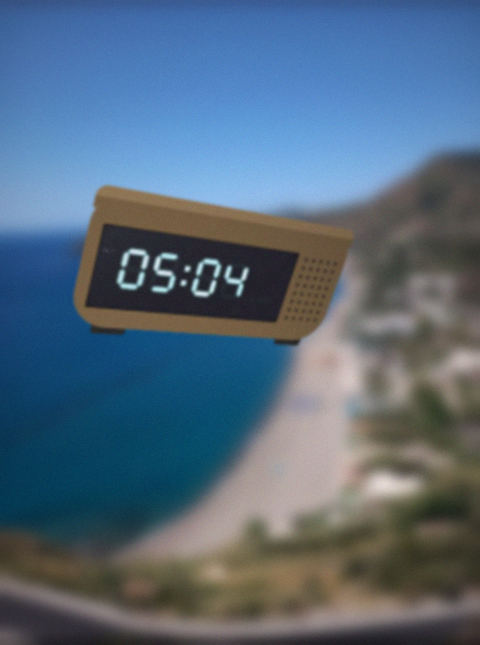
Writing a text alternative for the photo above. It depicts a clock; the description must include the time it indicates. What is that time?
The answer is 5:04
